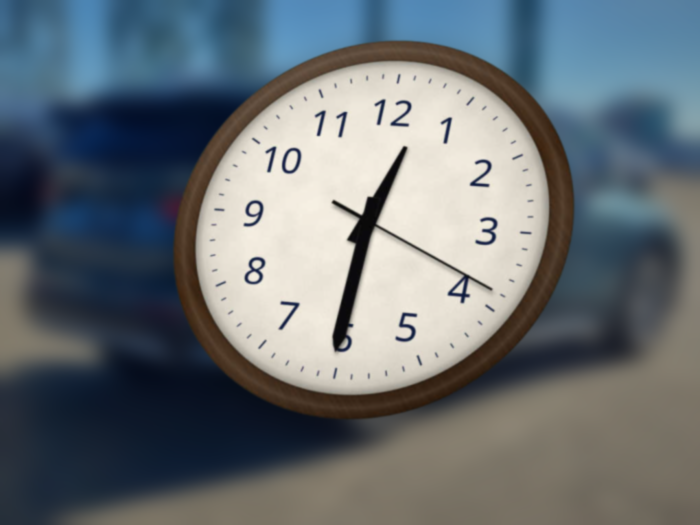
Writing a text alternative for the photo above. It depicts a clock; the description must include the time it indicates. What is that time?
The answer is 12:30:19
